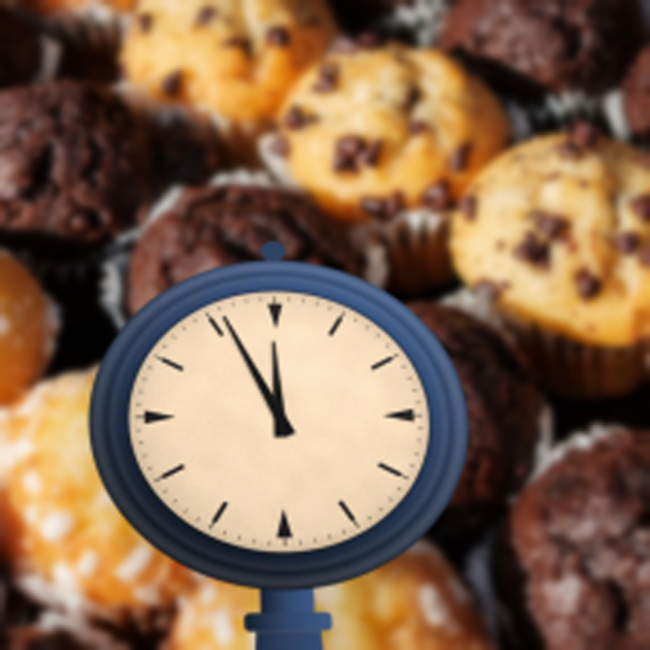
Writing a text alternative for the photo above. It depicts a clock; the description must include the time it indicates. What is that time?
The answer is 11:56
